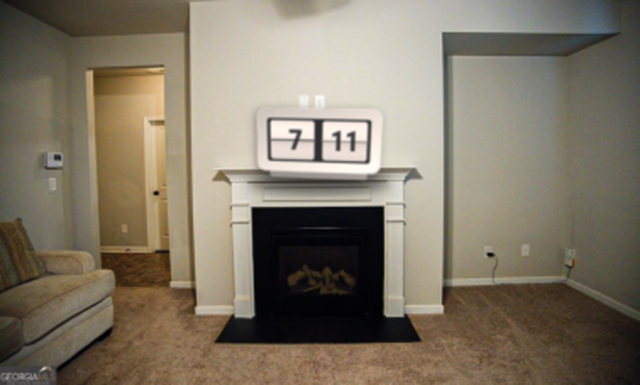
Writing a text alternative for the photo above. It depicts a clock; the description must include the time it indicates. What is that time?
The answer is 7:11
